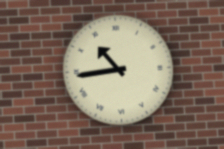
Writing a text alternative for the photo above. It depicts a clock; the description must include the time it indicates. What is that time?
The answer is 10:44
